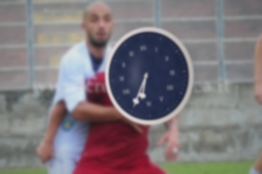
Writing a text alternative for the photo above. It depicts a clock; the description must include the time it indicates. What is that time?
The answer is 6:35
